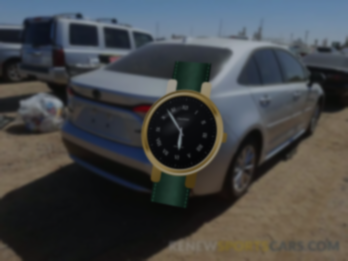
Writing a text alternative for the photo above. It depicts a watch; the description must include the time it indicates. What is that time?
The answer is 5:53
